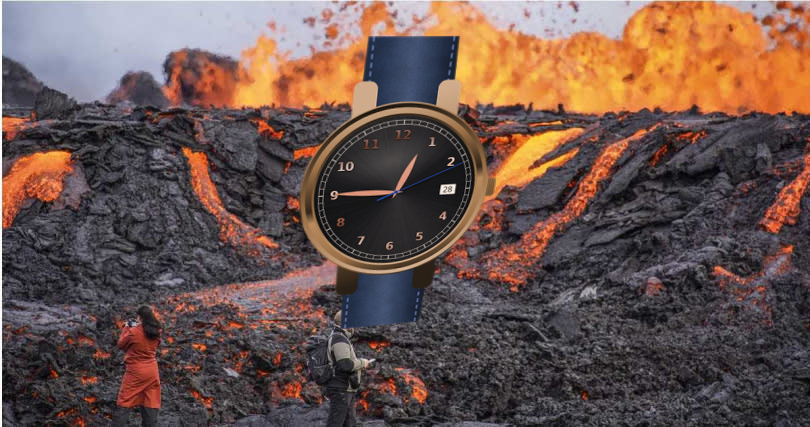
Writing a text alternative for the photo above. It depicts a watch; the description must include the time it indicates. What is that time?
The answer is 12:45:11
